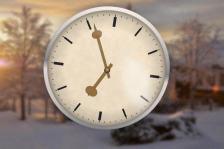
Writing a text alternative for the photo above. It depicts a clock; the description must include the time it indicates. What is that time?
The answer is 6:56
